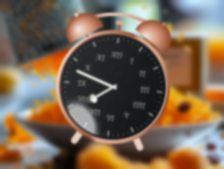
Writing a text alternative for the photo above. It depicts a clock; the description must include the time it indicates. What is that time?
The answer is 7:48
